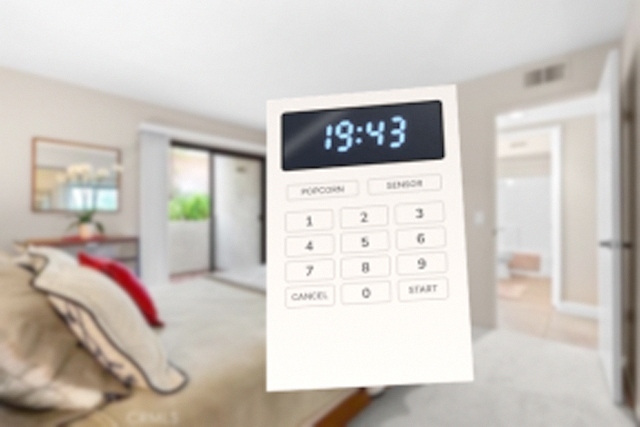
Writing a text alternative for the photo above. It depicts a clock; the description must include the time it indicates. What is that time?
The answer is 19:43
